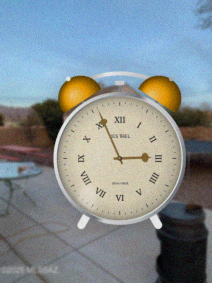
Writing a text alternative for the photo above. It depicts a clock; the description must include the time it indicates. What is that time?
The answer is 2:56
